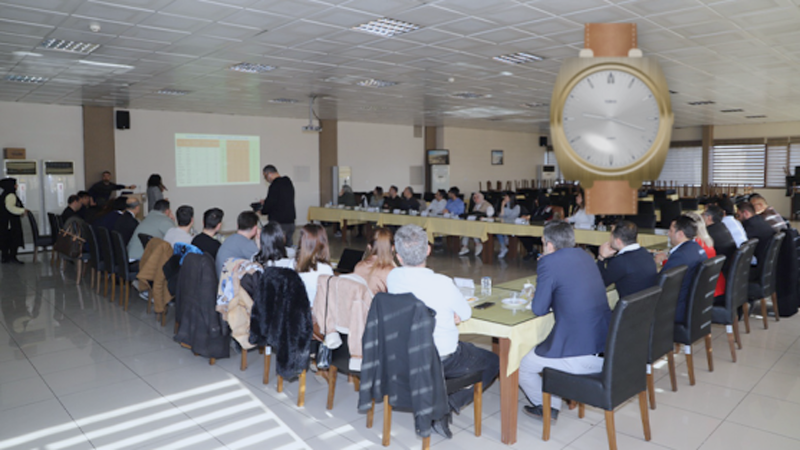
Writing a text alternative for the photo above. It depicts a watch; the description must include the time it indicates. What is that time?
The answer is 9:18
